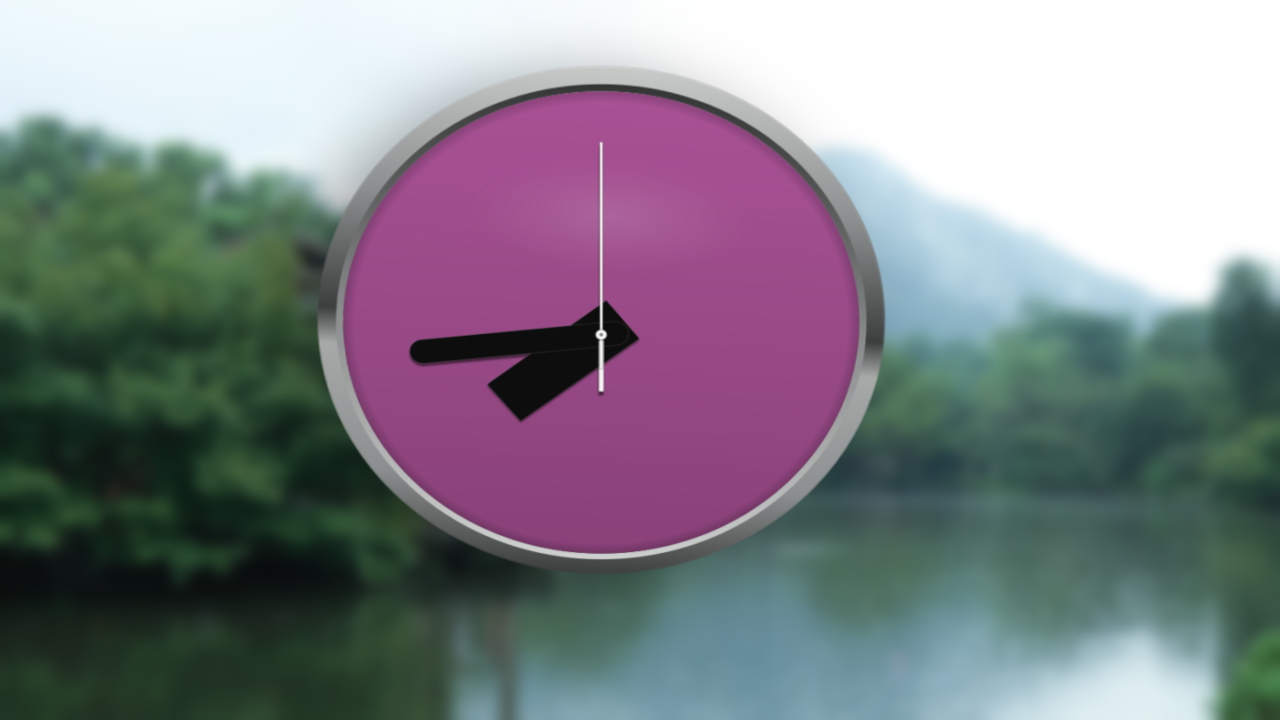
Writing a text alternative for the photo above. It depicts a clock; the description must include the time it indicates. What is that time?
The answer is 7:44:00
